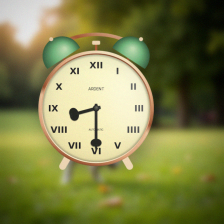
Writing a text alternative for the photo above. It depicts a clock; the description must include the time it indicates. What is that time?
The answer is 8:30
